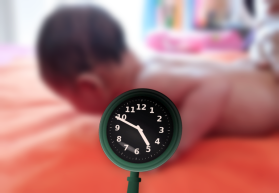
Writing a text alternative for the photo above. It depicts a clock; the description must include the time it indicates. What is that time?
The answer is 4:49
